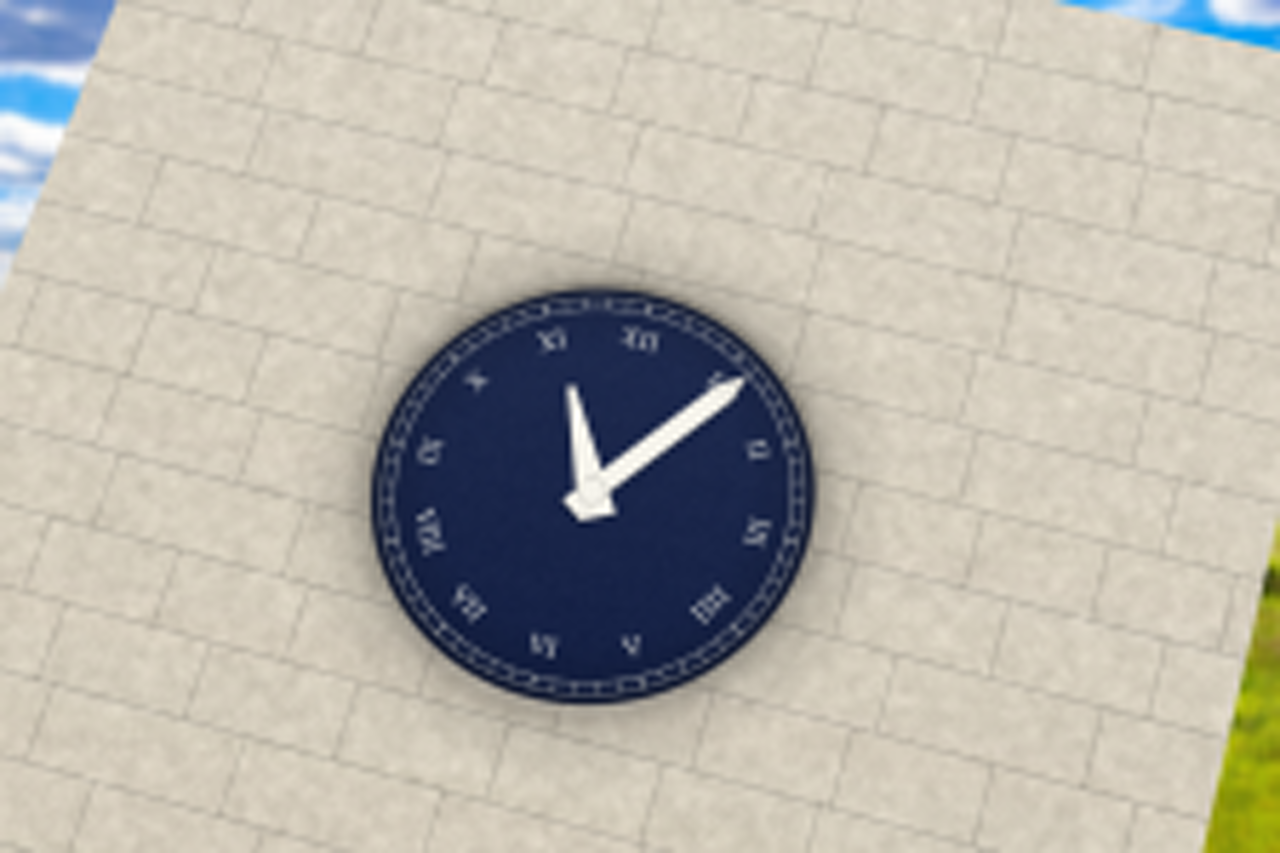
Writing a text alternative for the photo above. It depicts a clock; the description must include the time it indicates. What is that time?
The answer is 11:06
